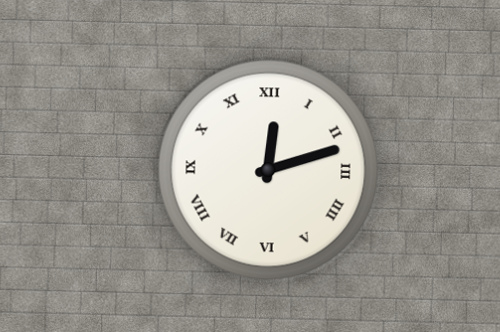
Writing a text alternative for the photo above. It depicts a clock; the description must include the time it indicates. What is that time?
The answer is 12:12
